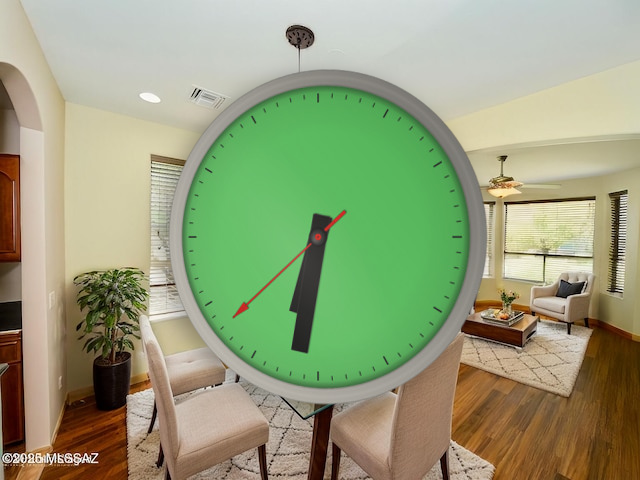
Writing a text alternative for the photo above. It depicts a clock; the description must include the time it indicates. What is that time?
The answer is 6:31:38
